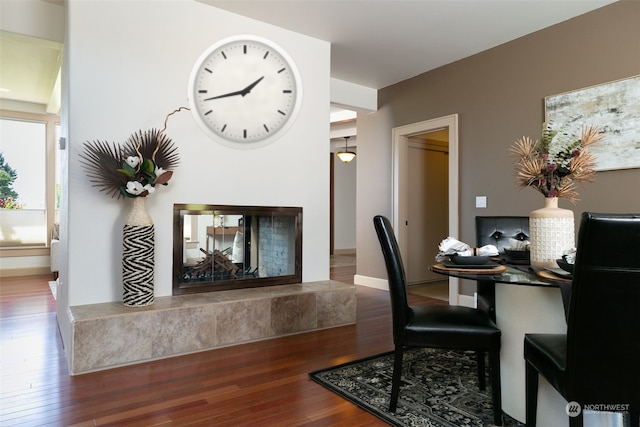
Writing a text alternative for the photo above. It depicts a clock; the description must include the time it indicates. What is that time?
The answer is 1:43
